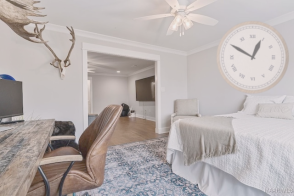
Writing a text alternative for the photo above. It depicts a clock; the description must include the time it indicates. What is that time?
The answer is 12:50
